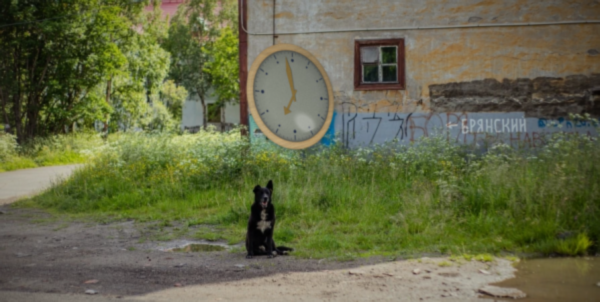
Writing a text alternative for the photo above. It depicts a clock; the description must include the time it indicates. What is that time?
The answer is 6:58
